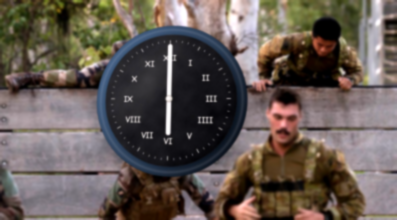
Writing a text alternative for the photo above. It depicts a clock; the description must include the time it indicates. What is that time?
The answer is 6:00
